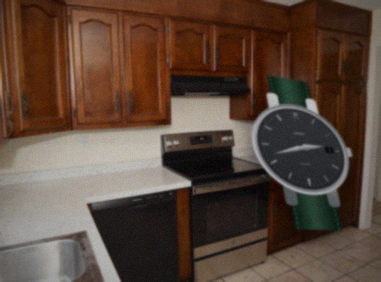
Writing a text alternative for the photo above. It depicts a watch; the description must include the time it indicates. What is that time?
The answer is 2:42
